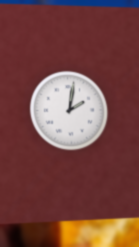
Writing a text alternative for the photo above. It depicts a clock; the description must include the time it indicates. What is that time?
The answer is 2:02
